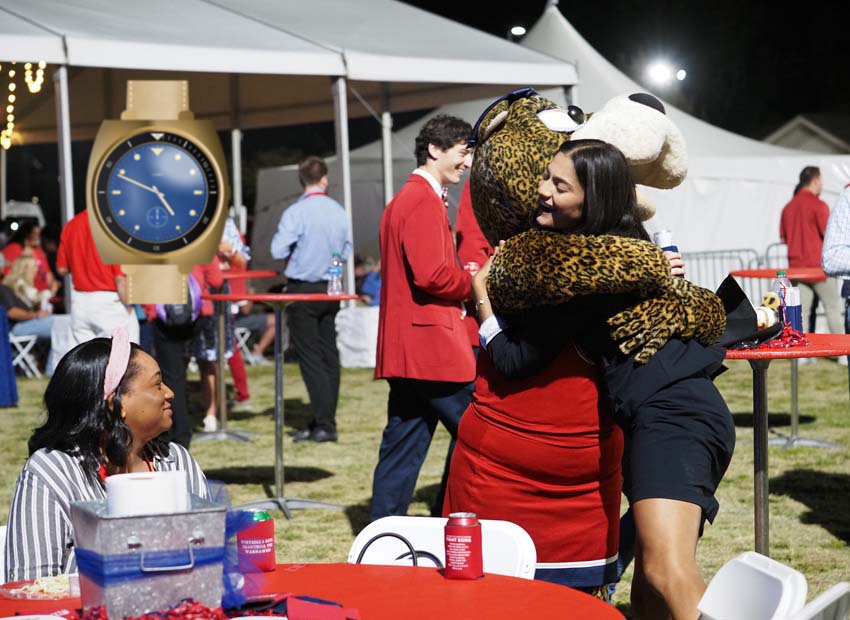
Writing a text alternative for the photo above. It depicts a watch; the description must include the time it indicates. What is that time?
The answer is 4:49
